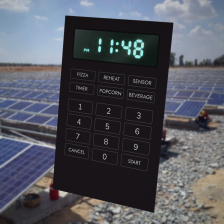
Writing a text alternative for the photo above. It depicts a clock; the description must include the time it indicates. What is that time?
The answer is 11:48
